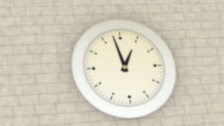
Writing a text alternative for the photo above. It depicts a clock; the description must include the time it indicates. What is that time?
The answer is 12:58
